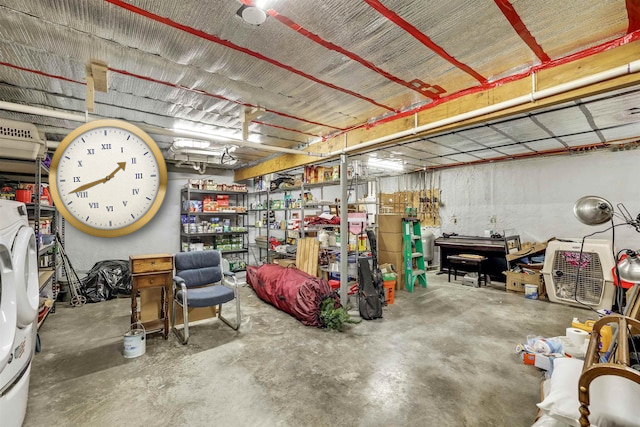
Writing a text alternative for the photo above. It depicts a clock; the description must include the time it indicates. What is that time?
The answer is 1:42
